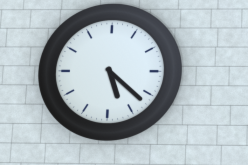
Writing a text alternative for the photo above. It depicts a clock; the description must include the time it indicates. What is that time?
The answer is 5:22
